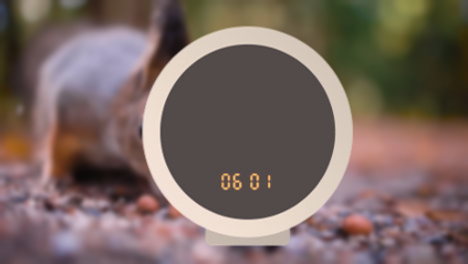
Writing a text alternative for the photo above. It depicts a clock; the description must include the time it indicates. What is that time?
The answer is 6:01
